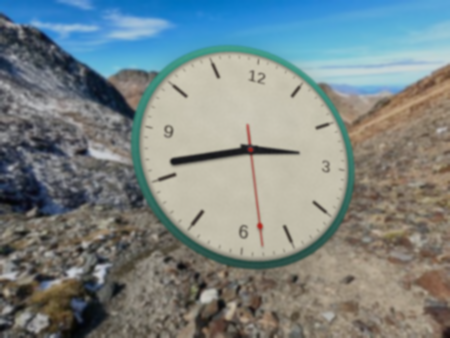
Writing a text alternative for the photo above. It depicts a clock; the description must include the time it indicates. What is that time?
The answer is 2:41:28
